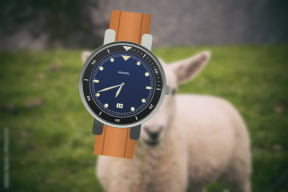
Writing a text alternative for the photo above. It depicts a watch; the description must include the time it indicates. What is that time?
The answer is 6:41
